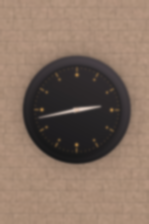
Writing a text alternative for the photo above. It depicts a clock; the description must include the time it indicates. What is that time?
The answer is 2:43
